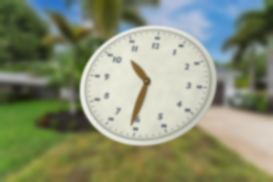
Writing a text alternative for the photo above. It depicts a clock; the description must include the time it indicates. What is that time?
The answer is 10:31
